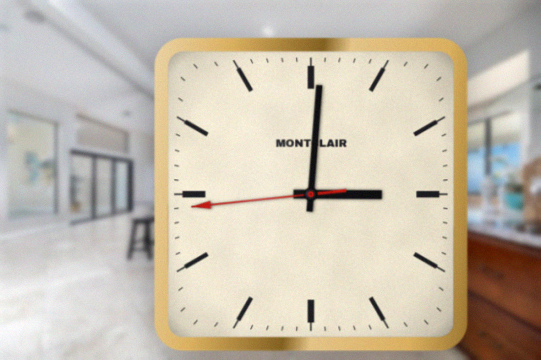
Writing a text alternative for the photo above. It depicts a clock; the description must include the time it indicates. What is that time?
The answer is 3:00:44
